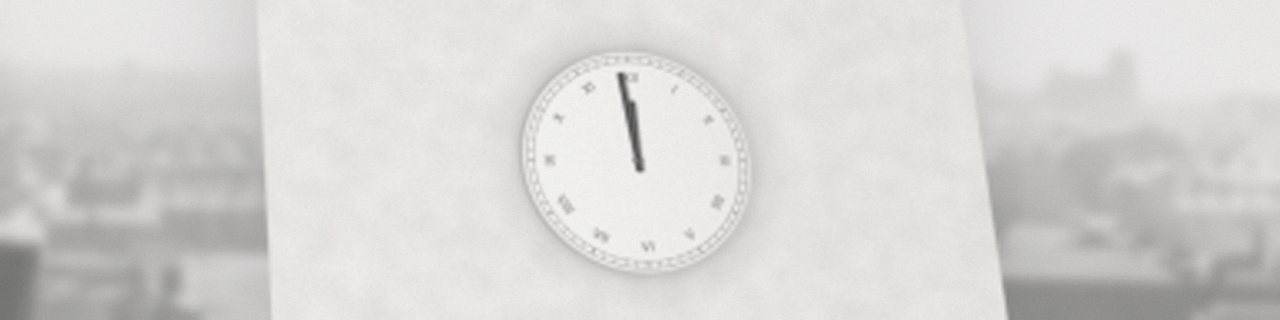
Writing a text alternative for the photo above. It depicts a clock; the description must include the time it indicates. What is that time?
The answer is 11:59
